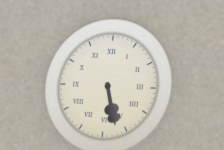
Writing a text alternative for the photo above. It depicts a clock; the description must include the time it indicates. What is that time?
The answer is 5:27
